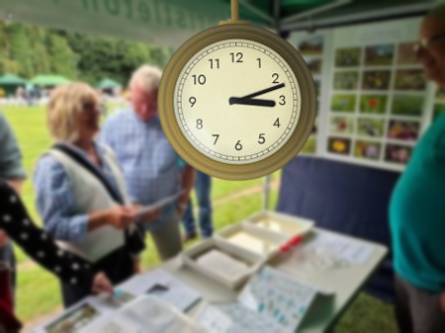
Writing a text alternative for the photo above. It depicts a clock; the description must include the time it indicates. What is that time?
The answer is 3:12
